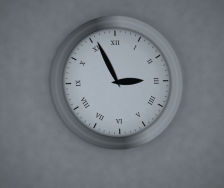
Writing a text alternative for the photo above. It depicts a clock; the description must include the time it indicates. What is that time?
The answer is 2:56
